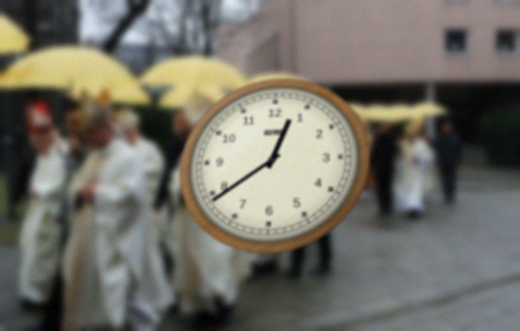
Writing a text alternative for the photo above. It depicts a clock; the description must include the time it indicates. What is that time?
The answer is 12:39
